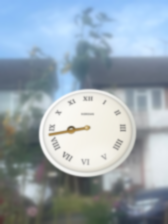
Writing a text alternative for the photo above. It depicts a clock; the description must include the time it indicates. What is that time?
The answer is 8:43
